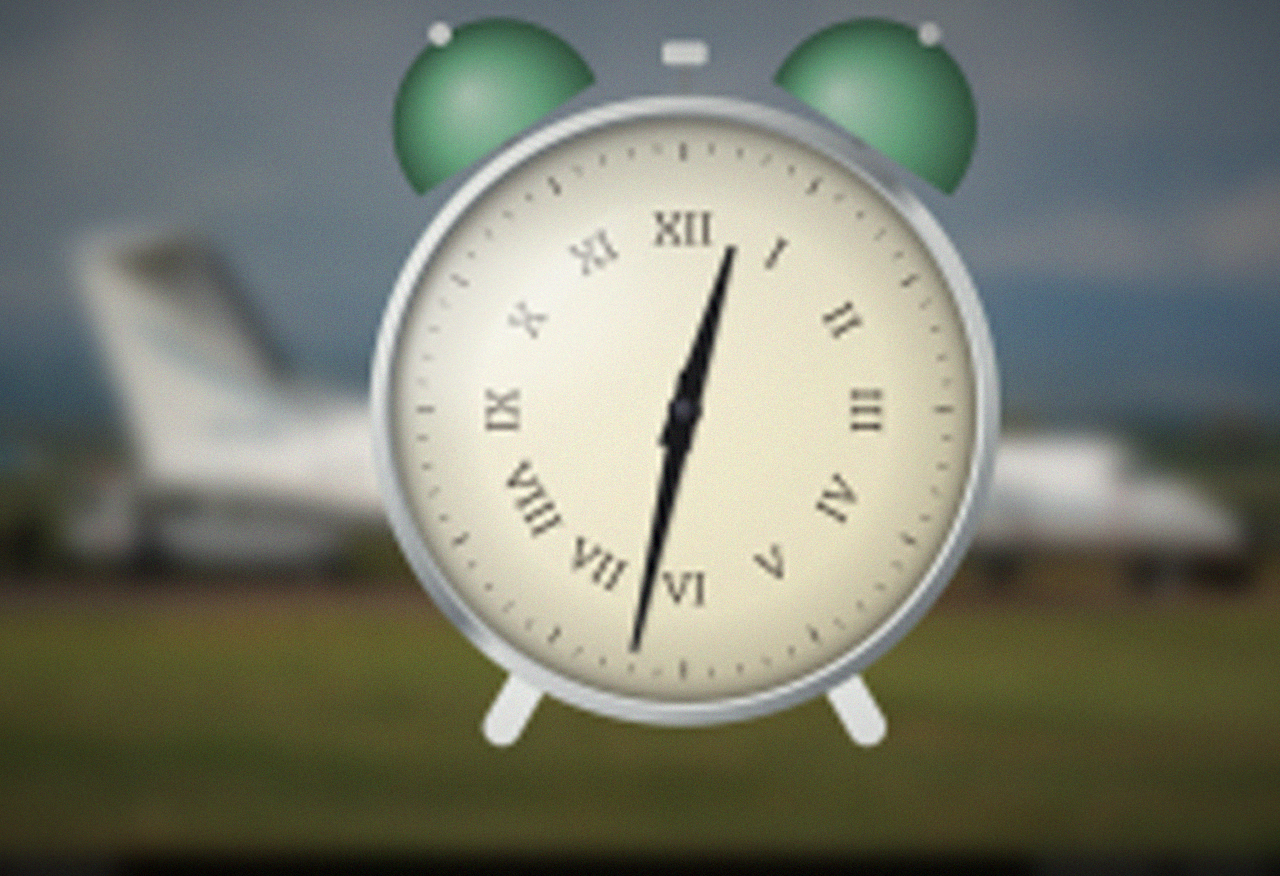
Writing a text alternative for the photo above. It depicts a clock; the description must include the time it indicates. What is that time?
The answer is 12:32
